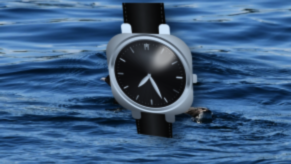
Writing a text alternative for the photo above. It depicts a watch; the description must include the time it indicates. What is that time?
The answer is 7:26
